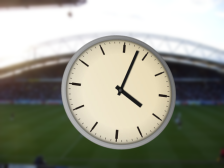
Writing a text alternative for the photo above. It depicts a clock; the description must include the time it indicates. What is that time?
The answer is 4:03
